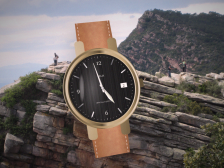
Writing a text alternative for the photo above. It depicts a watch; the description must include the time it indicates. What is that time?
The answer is 4:58
